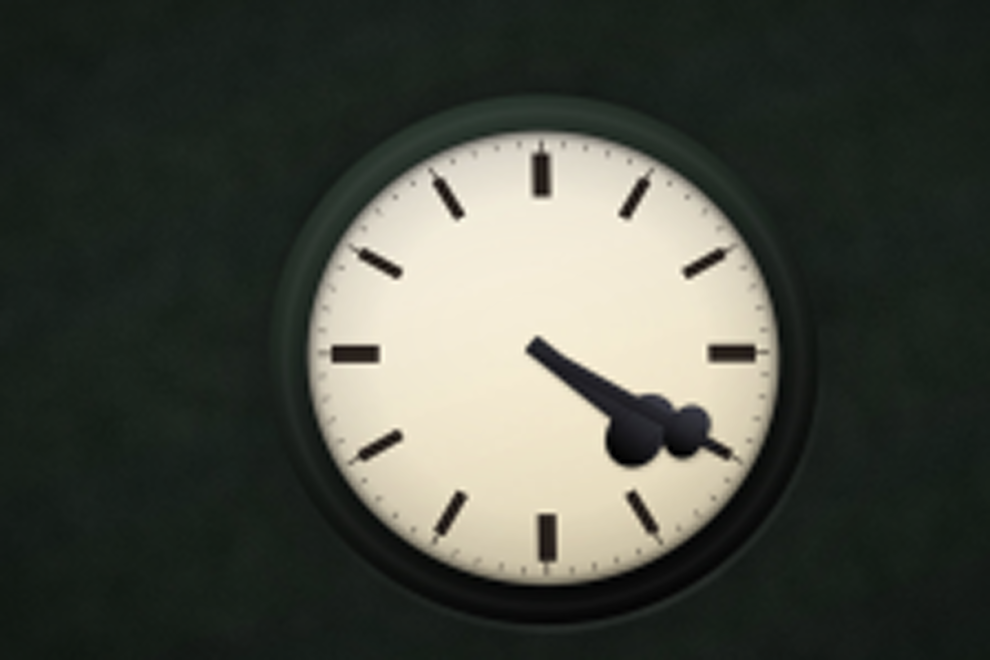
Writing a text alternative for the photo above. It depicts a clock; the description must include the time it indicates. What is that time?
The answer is 4:20
